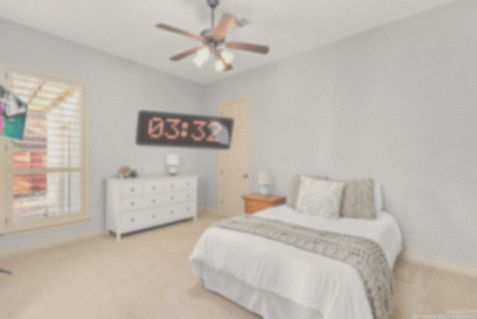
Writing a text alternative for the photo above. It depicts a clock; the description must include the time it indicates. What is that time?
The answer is 3:32
